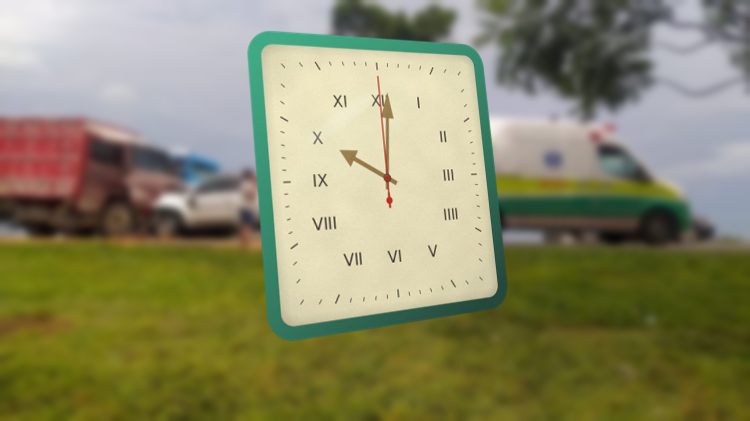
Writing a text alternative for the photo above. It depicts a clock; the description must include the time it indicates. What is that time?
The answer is 10:01:00
